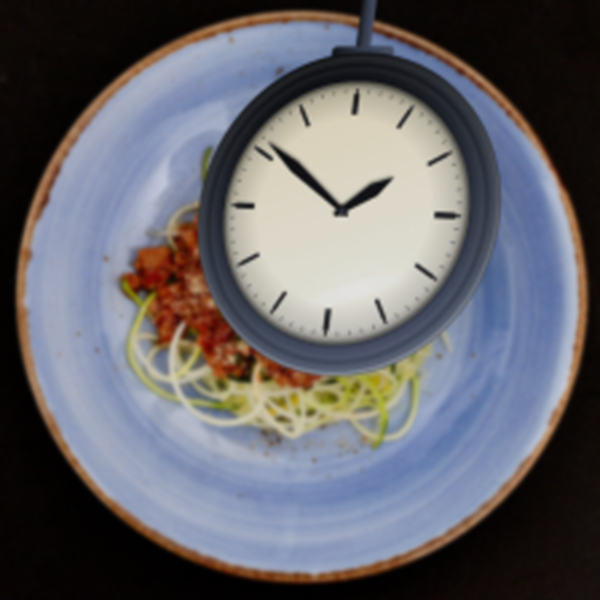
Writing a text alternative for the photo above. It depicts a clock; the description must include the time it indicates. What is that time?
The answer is 1:51
